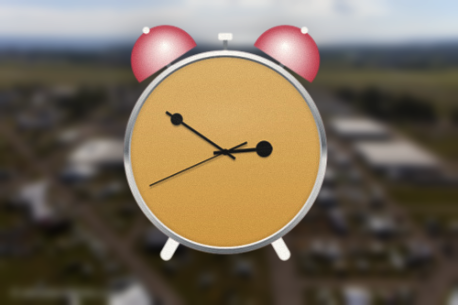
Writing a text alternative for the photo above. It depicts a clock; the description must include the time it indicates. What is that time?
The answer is 2:50:41
